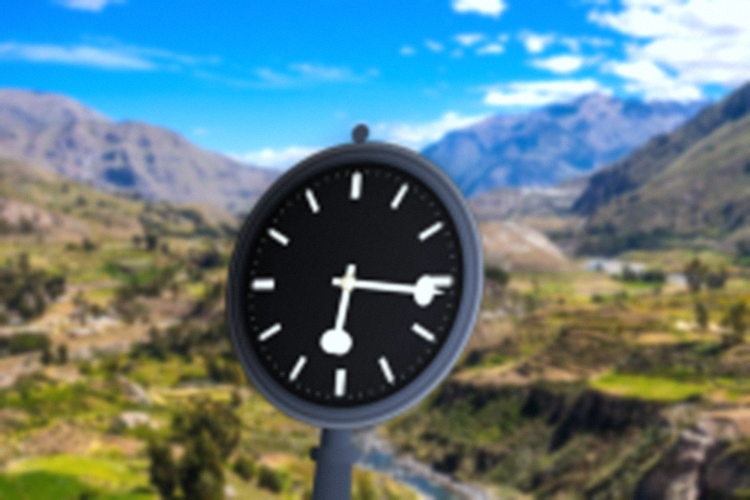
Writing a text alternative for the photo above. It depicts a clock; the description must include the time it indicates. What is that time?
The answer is 6:16
